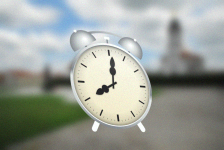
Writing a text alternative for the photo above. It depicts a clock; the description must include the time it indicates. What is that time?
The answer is 8:01
